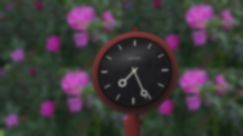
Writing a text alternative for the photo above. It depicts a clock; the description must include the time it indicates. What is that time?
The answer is 7:26
